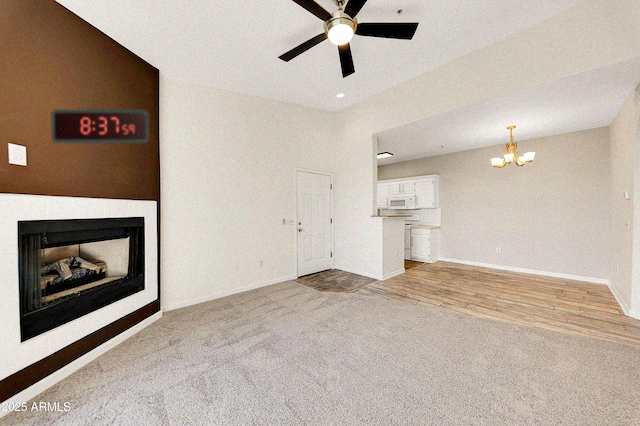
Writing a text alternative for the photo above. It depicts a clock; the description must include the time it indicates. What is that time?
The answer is 8:37
